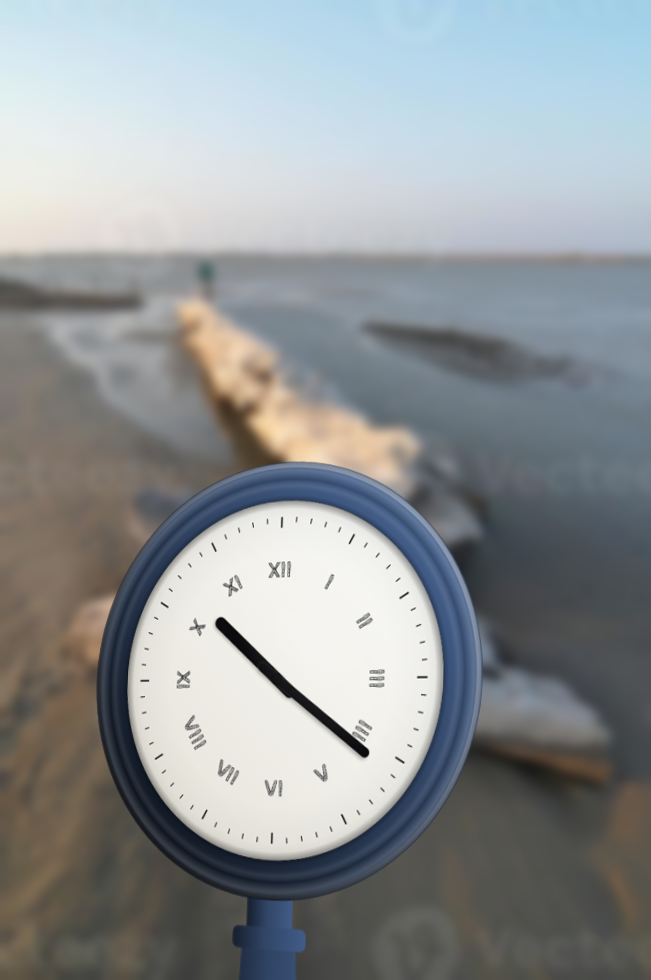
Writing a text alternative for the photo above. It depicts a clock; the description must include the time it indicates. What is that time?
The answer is 10:21
